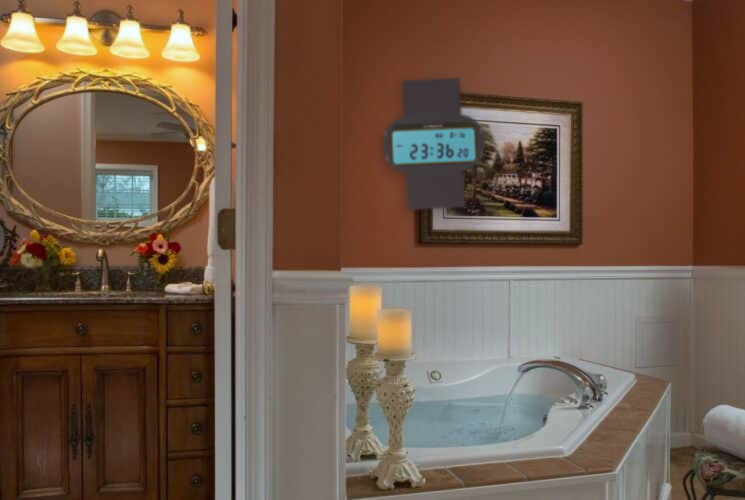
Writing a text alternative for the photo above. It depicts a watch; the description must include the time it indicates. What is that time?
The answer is 23:36
